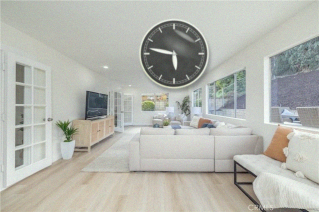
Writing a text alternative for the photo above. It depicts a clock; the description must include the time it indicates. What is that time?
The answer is 5:47
